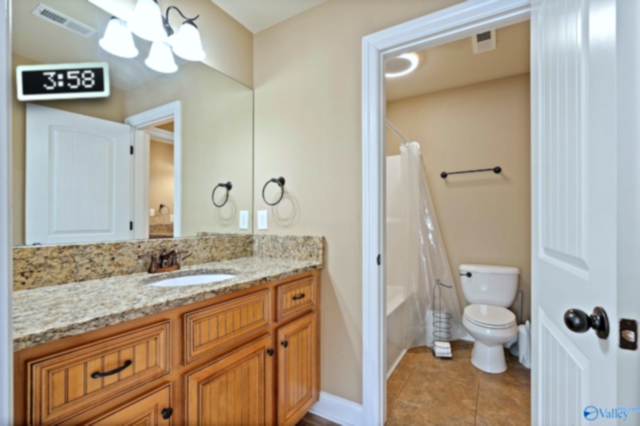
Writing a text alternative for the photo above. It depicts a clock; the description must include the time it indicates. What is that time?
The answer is 3:58
